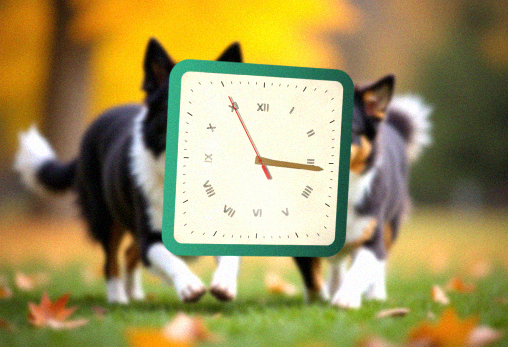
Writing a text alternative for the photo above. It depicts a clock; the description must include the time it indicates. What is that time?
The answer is 3:15:55
